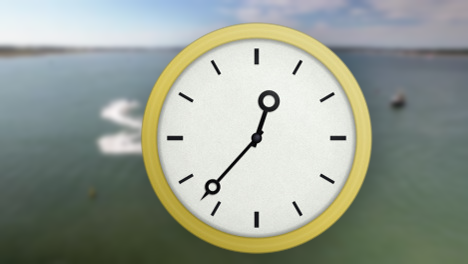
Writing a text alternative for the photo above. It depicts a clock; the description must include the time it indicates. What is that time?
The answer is 12:37
